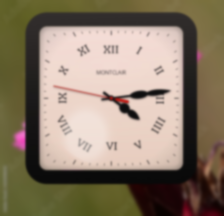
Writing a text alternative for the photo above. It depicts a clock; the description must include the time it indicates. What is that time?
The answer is 4:13:47
